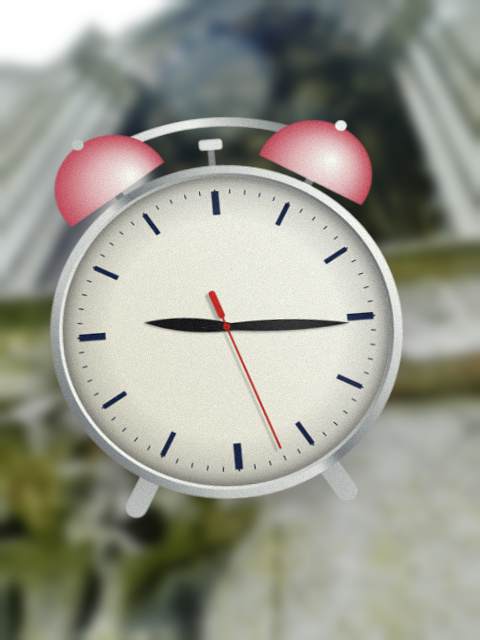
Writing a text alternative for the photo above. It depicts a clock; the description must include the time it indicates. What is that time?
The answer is 9:15:27
